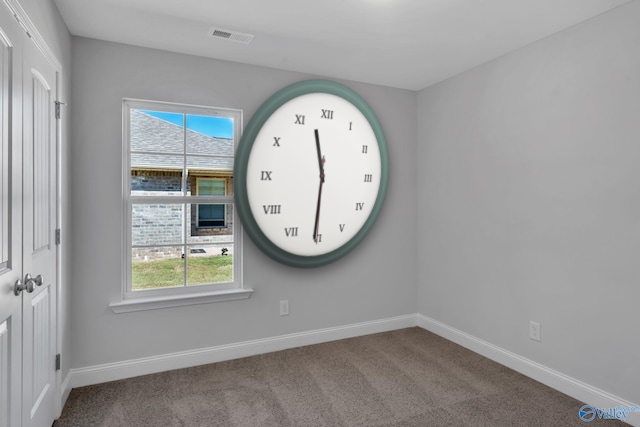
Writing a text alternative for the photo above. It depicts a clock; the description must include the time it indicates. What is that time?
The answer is 11:30:30
